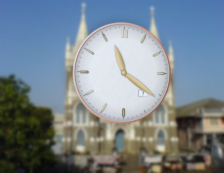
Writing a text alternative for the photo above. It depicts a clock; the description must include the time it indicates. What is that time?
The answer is 11:21
